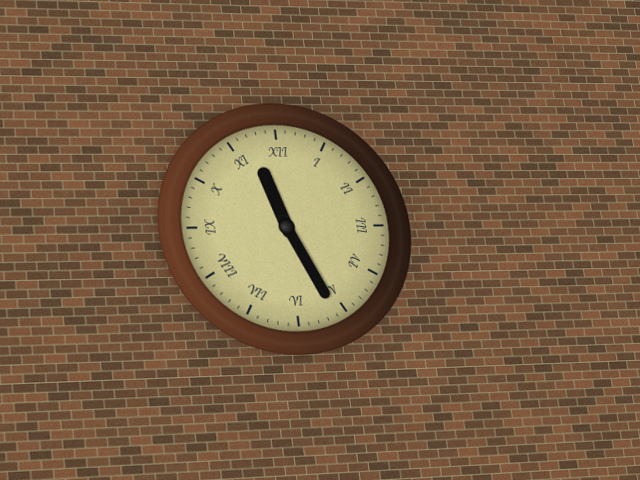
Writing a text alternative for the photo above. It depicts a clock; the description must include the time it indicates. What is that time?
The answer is 11:26
